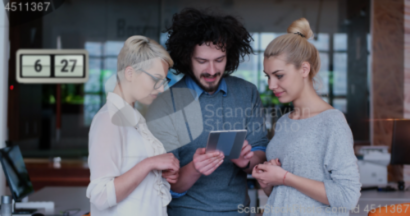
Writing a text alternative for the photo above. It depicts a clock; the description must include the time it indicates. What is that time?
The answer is 6:27
